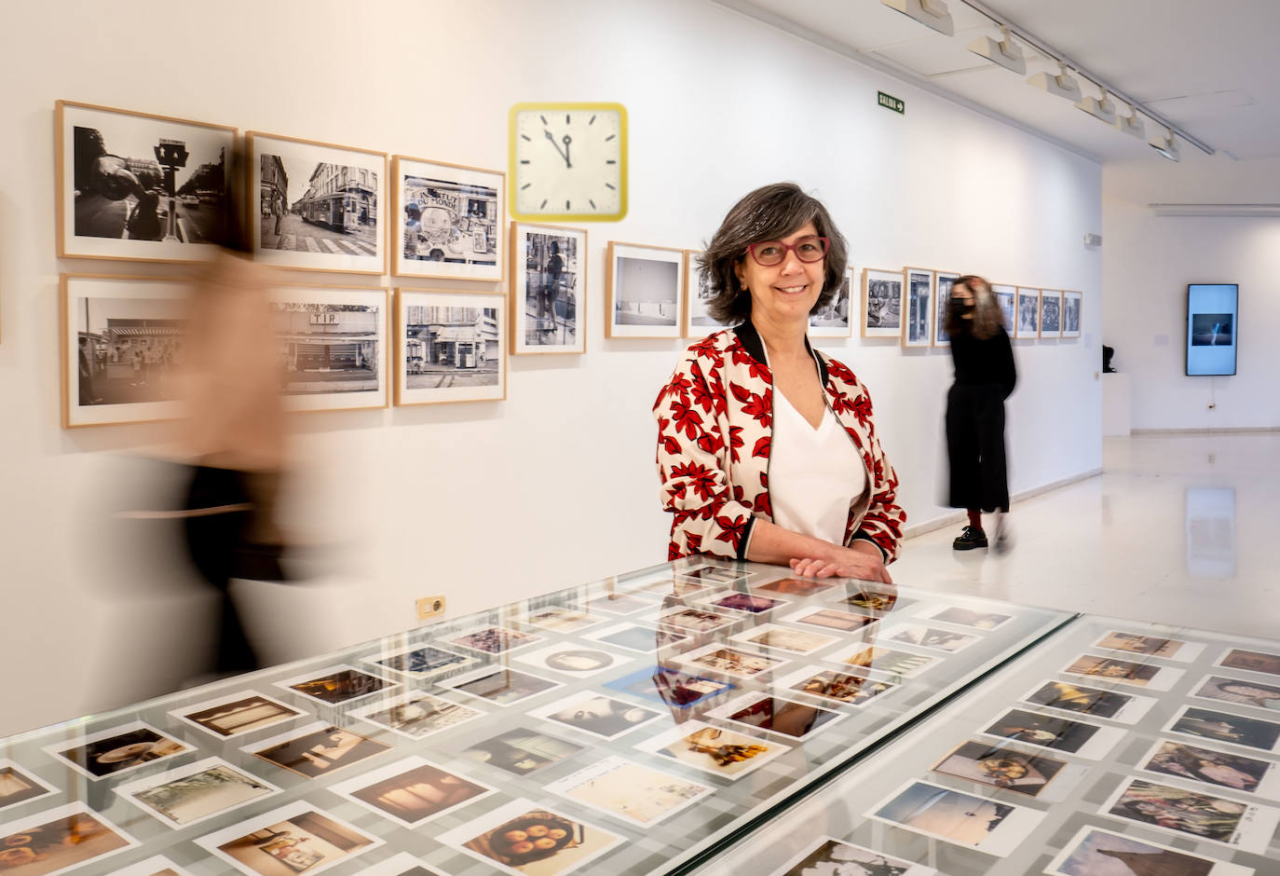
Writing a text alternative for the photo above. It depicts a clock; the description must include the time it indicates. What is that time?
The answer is 11:54
